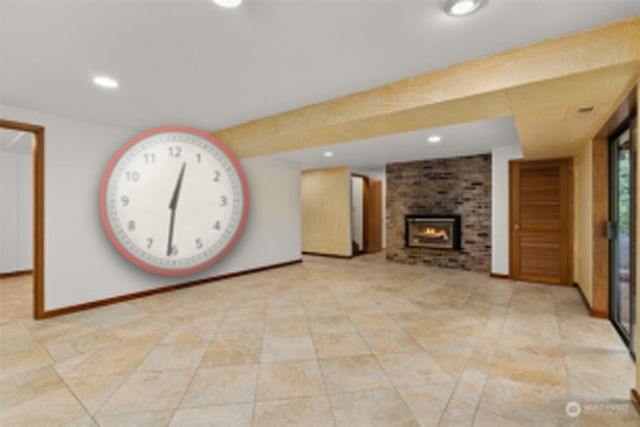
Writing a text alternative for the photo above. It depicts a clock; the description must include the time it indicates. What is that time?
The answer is 12:31
